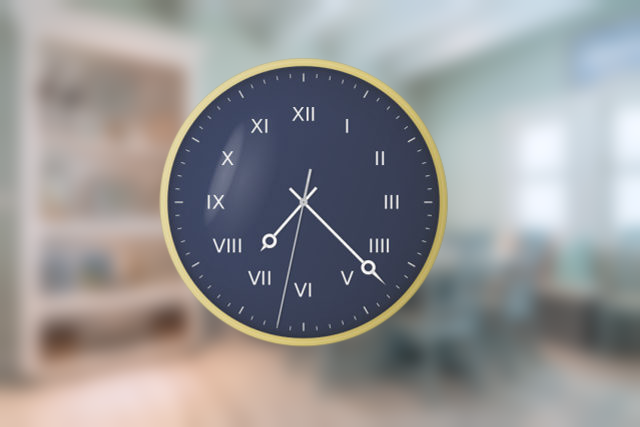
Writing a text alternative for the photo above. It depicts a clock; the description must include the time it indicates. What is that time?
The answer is 7:22:32
